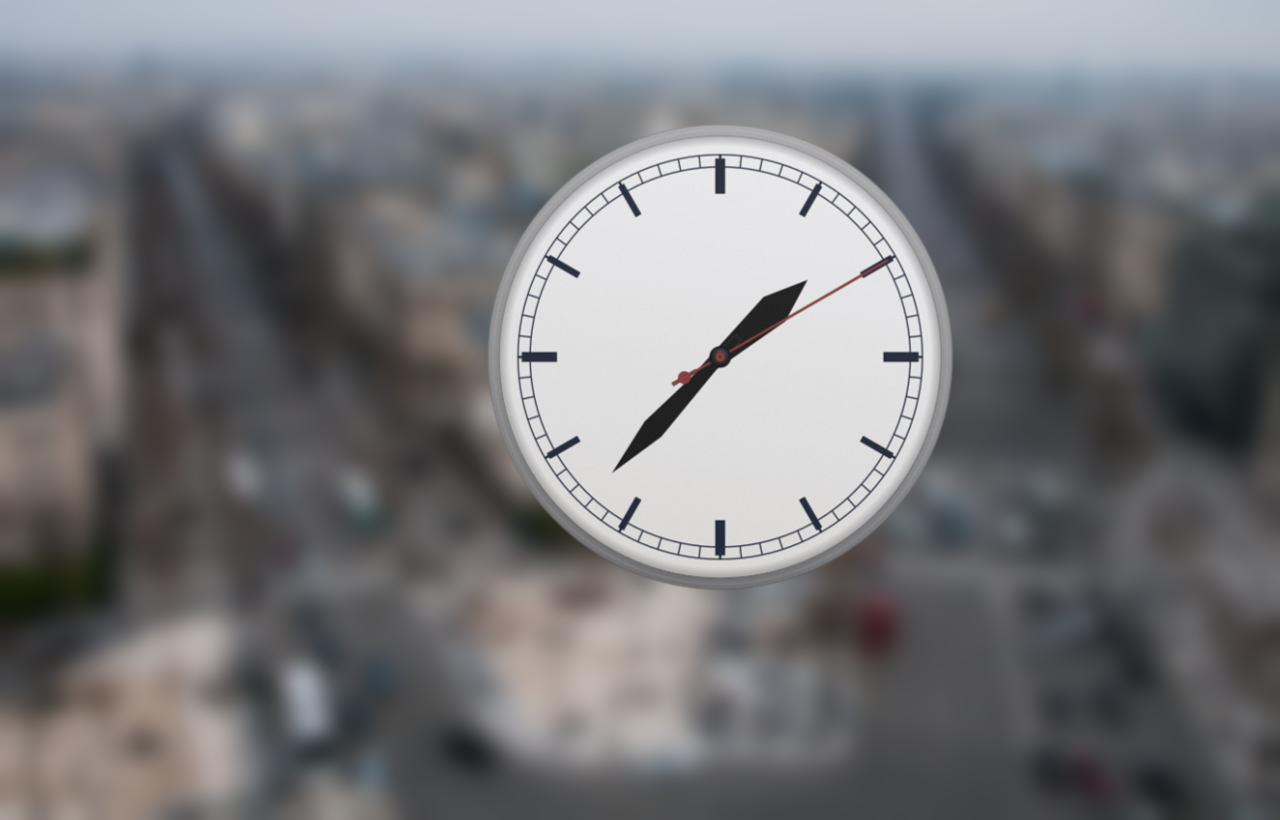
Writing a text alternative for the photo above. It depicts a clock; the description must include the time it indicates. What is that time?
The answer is 1:37:10
